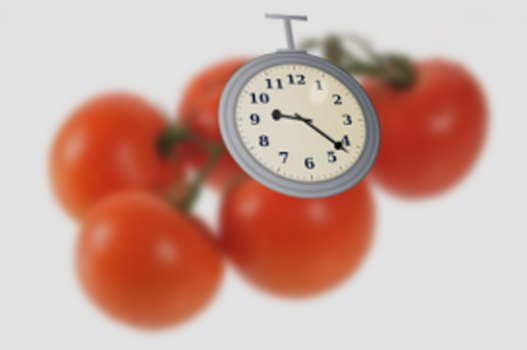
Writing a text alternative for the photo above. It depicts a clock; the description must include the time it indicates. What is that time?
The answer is 9:22
